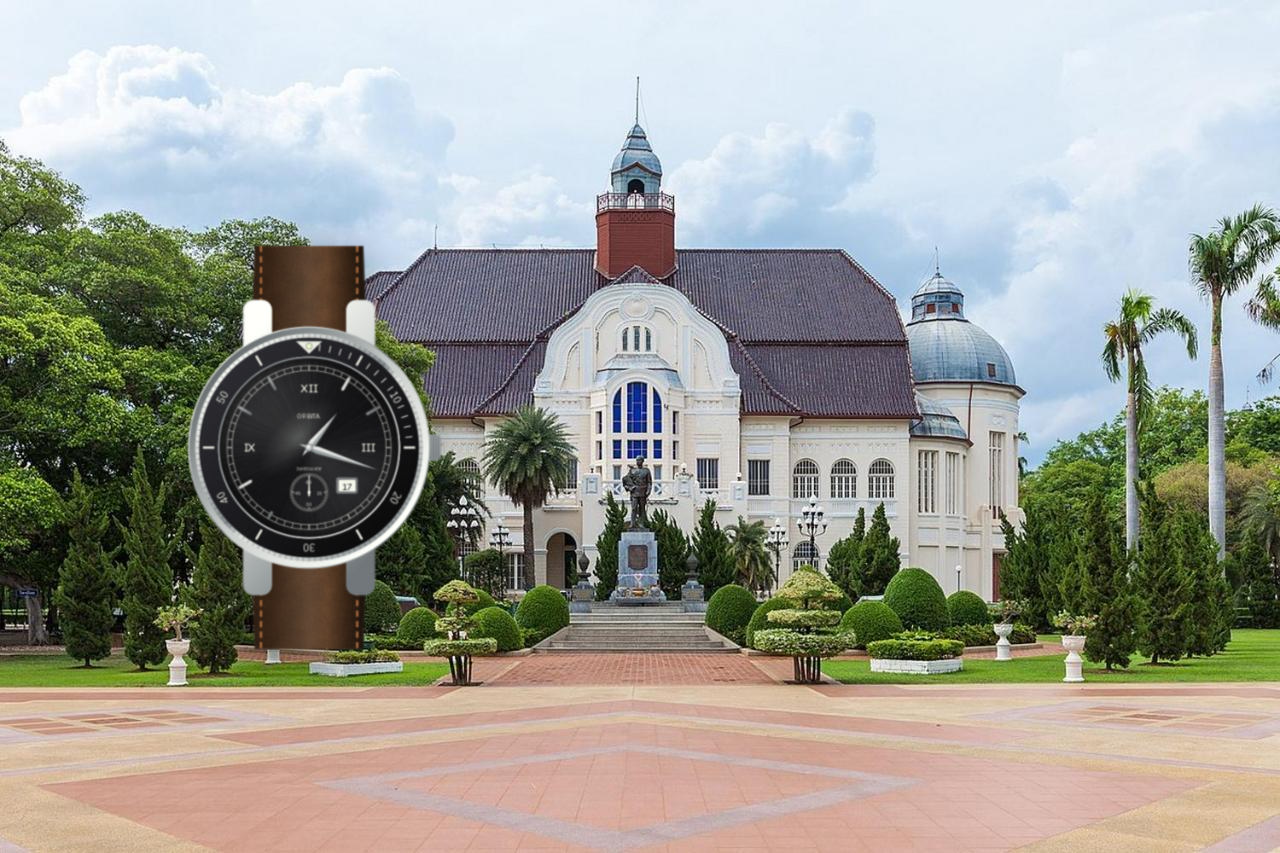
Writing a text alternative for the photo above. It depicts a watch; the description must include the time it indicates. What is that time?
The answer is 1:18
